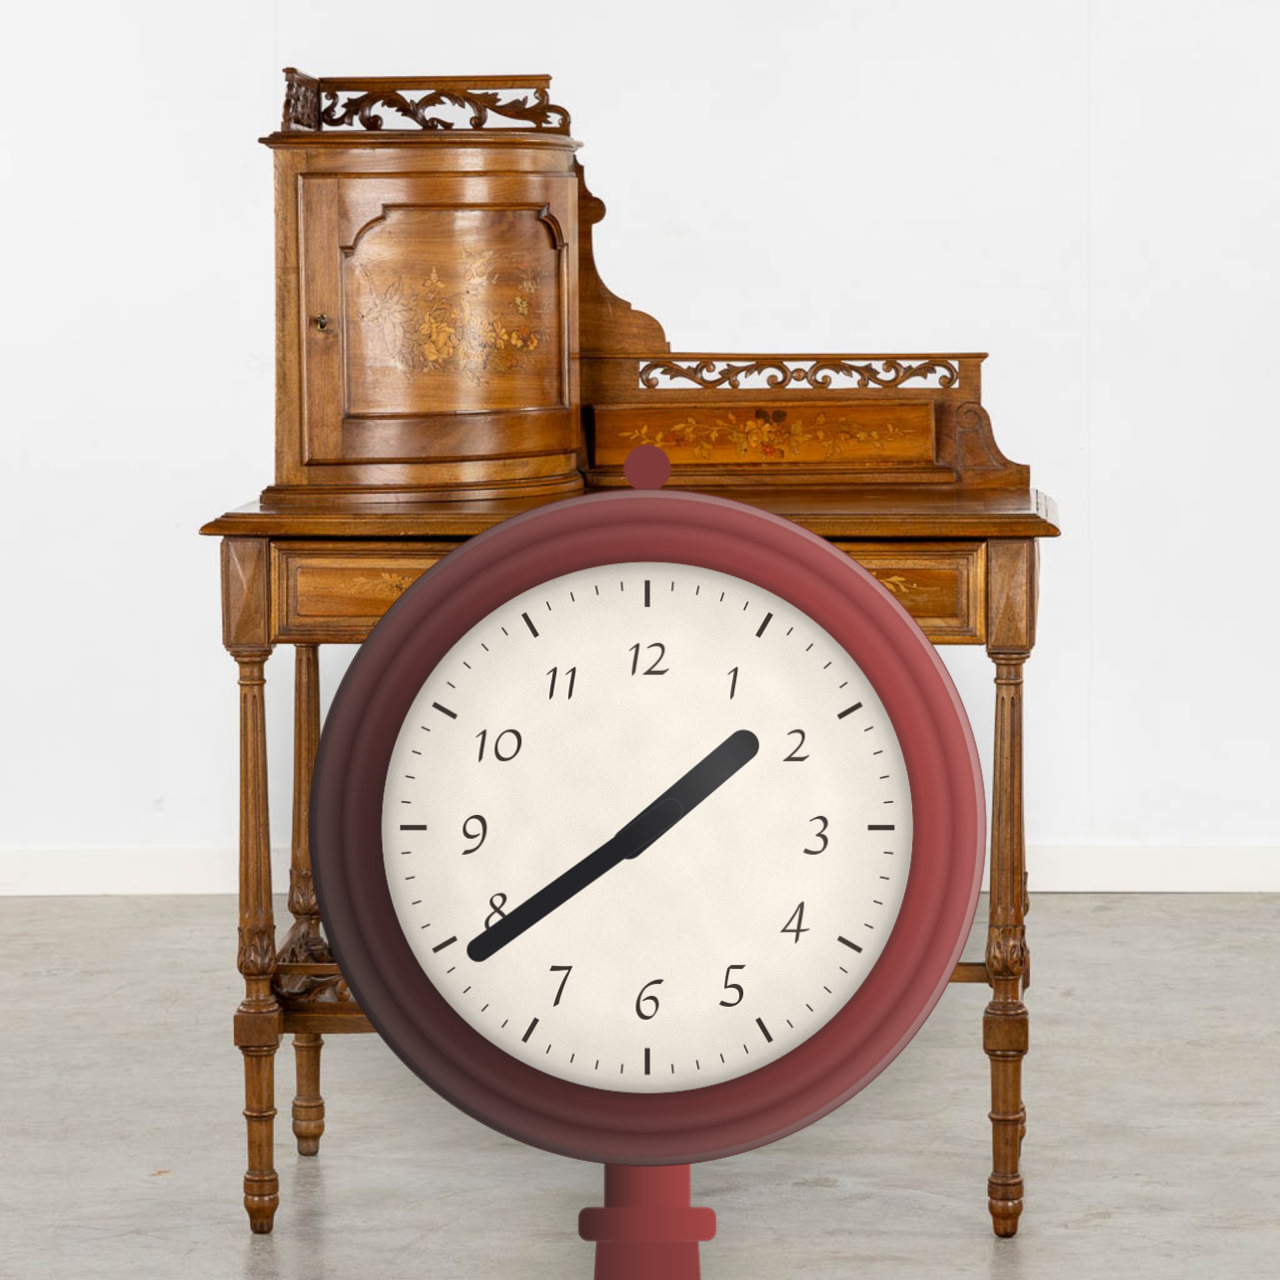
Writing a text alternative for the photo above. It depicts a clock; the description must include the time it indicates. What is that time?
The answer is 1:39
